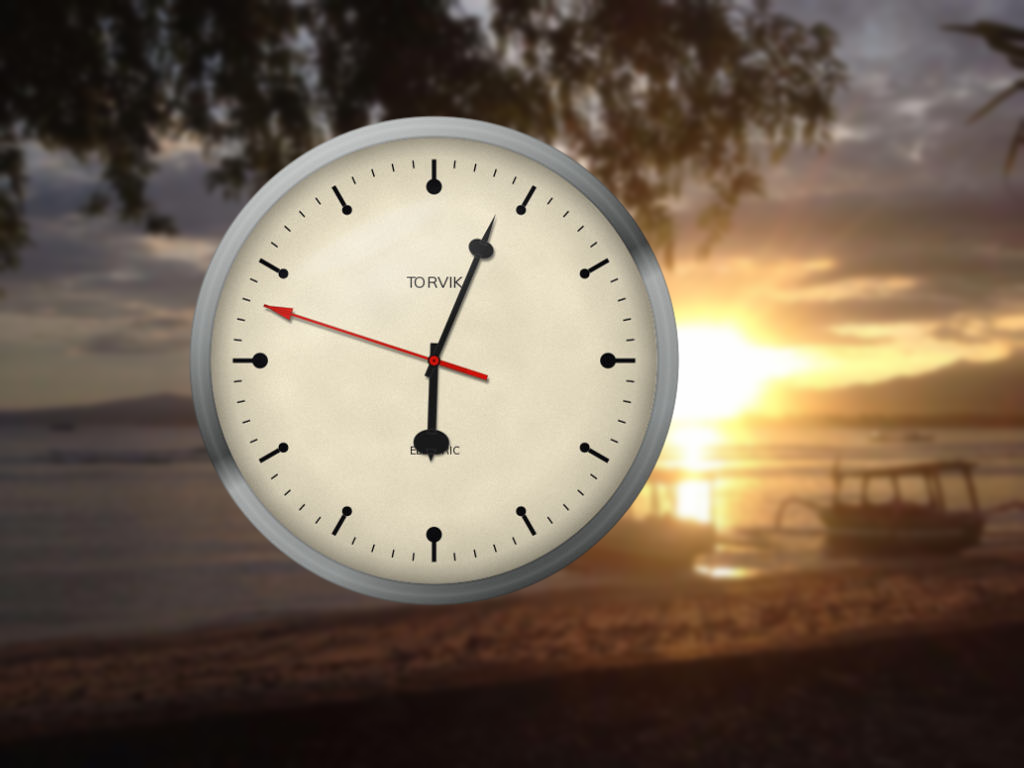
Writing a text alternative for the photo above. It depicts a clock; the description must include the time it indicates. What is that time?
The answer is 6:03:48
